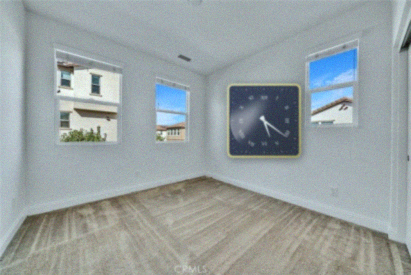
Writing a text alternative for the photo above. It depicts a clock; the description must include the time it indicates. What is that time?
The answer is 5:21
